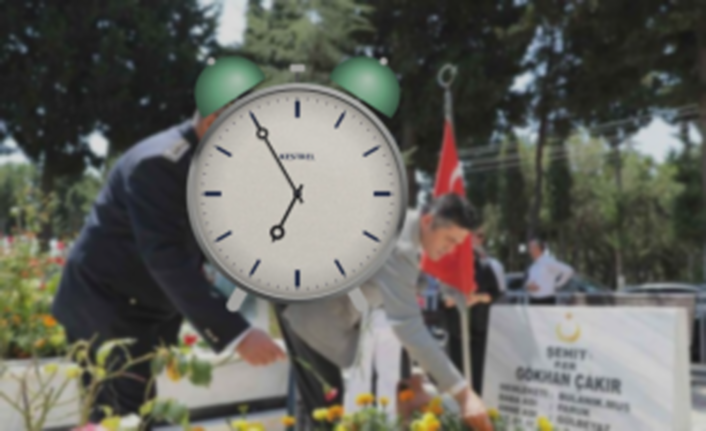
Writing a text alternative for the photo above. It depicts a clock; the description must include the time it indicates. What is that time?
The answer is 6:55
